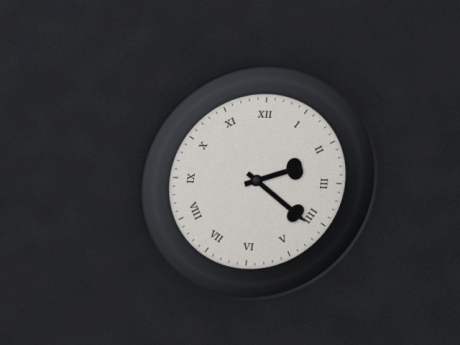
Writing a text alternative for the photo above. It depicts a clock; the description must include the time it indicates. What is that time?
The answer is 2:21
